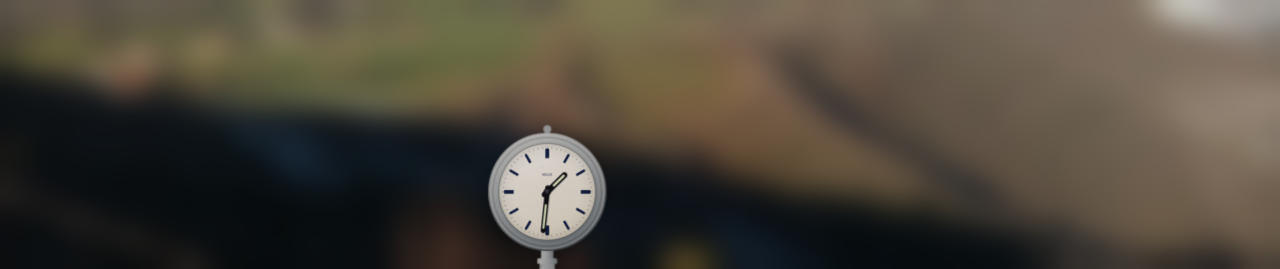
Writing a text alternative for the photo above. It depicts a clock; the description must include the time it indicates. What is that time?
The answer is 1:31
